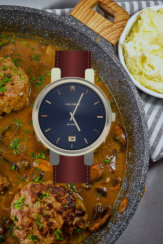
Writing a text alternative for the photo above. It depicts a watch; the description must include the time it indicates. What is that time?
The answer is 5:04
